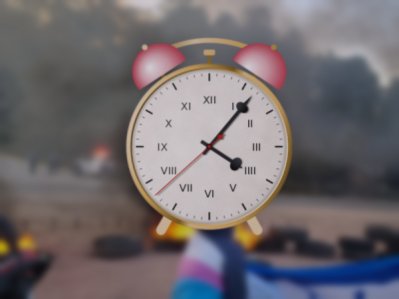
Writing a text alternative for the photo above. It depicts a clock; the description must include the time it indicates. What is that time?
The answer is 4:06:38
